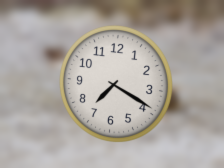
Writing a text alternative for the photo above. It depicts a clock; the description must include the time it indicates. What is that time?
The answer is 7:19
